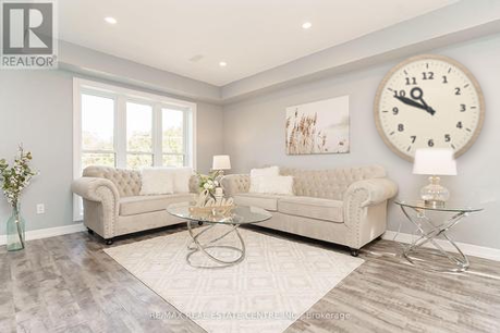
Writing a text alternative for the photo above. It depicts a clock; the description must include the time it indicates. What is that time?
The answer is 10:49
